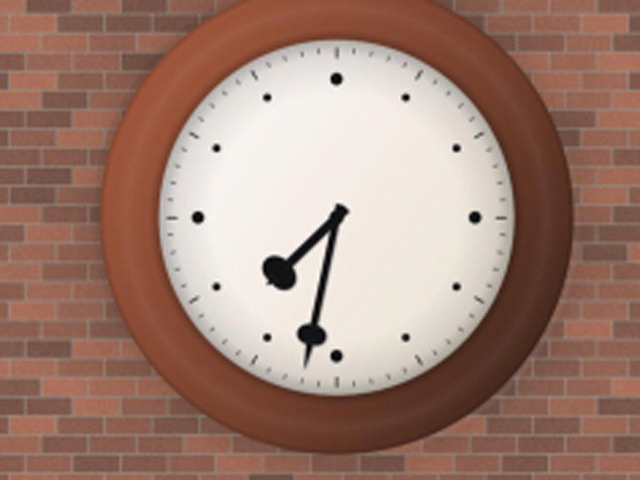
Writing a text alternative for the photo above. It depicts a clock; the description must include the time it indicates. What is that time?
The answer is 7:32
